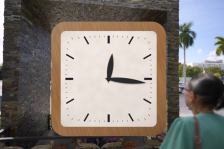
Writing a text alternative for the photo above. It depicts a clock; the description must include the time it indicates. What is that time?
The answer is 12:16
